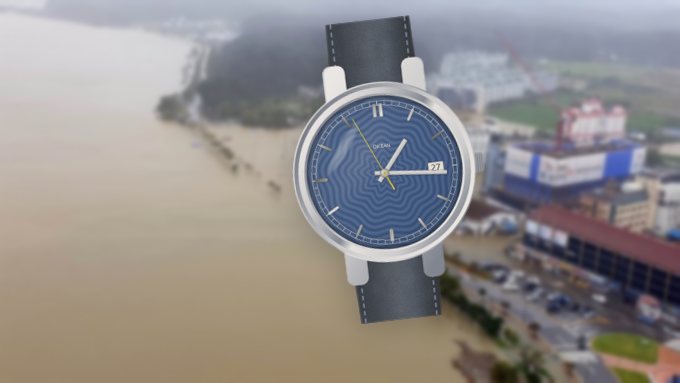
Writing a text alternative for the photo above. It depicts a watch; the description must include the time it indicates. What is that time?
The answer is 1:15:56
